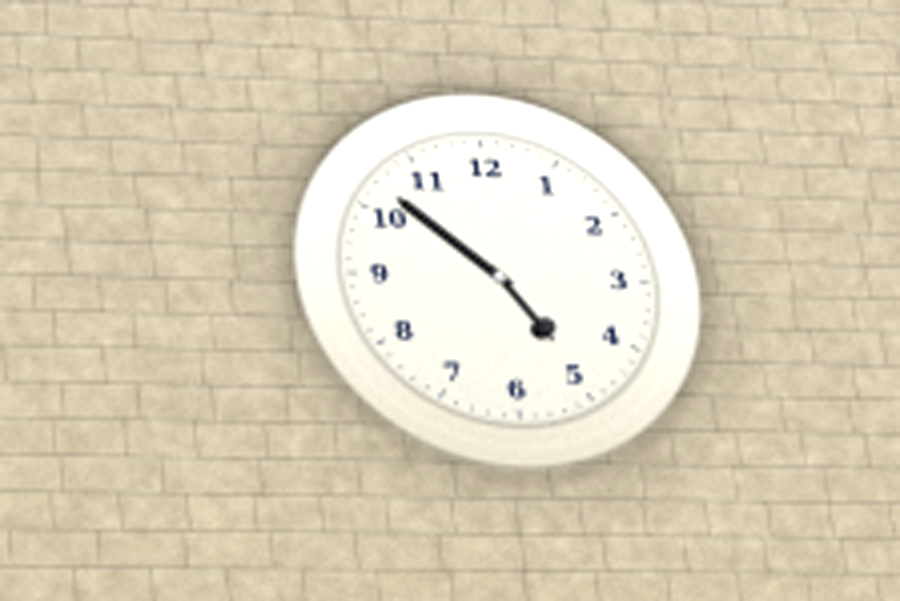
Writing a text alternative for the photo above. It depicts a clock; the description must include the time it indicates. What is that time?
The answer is 4:52
